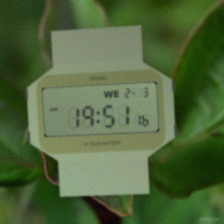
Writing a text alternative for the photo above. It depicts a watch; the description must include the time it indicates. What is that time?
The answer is 19:51:16
